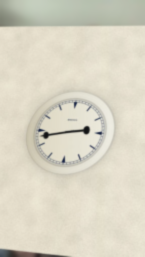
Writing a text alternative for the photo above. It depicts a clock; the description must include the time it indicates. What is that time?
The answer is 2:43
